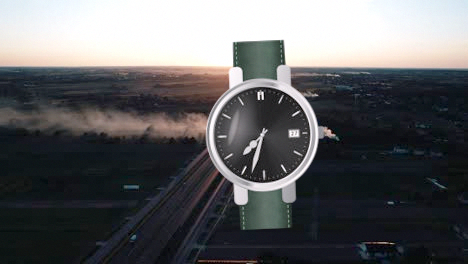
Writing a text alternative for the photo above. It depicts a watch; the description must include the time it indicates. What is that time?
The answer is 7:33
